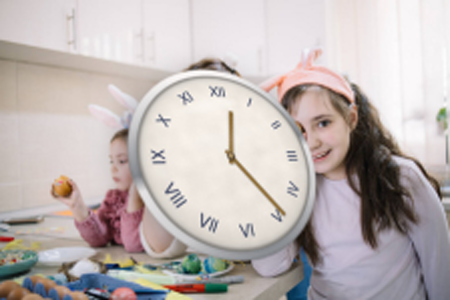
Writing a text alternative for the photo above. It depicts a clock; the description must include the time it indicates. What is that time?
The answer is 12:24
